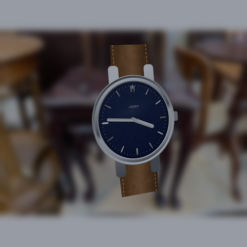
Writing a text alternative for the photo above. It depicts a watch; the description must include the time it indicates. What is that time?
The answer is 3:46
